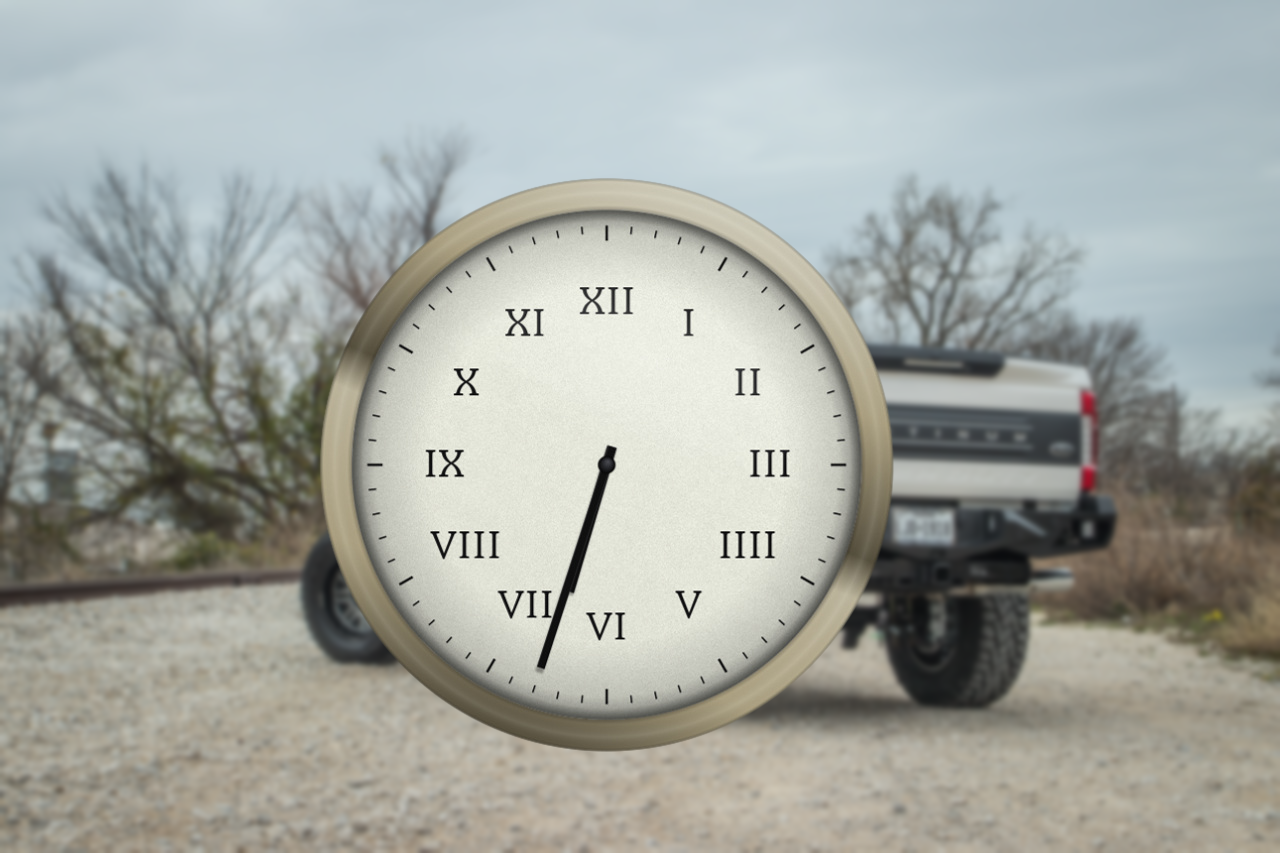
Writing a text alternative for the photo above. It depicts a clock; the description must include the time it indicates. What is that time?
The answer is 6:33
